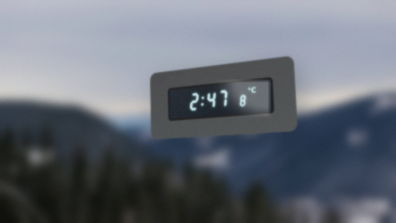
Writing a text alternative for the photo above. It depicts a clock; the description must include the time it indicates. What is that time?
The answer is 2:47
